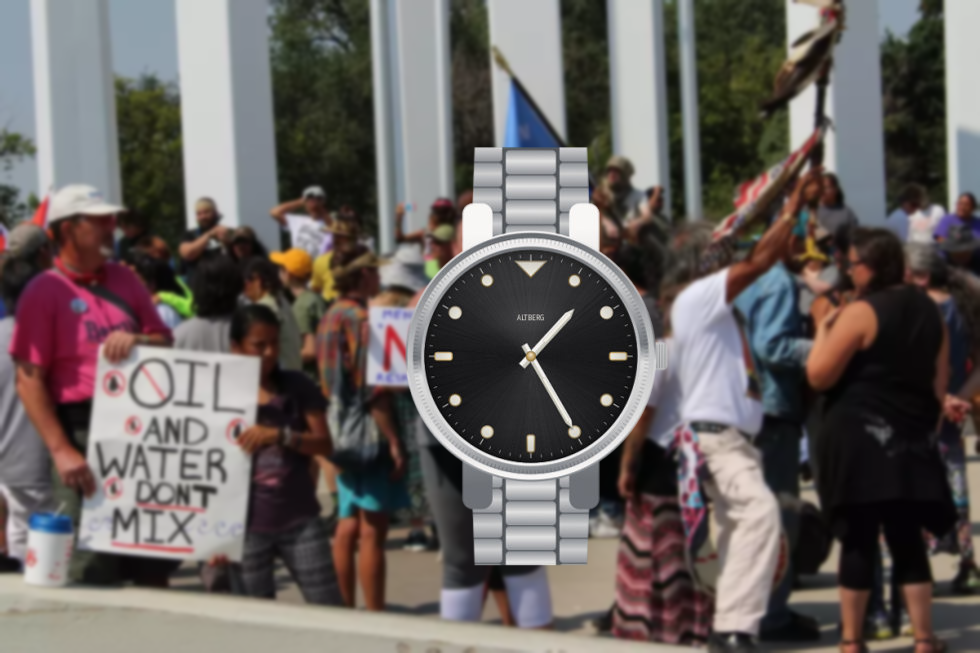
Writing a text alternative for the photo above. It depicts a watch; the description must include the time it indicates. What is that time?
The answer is 1:25
